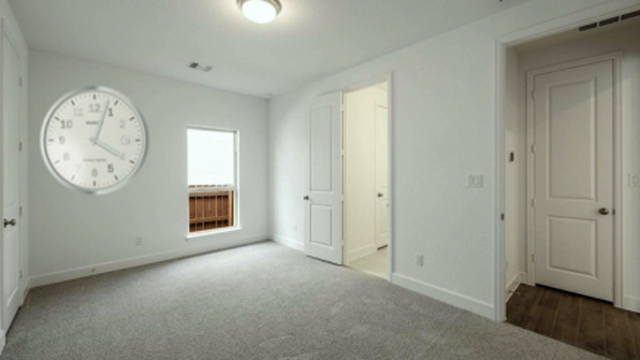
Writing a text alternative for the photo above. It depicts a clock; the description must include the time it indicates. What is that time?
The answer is 4:03
